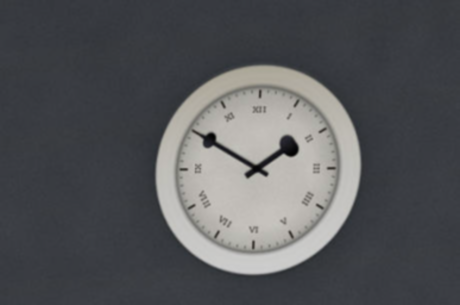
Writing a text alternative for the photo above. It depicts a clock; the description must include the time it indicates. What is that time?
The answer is 1:50
